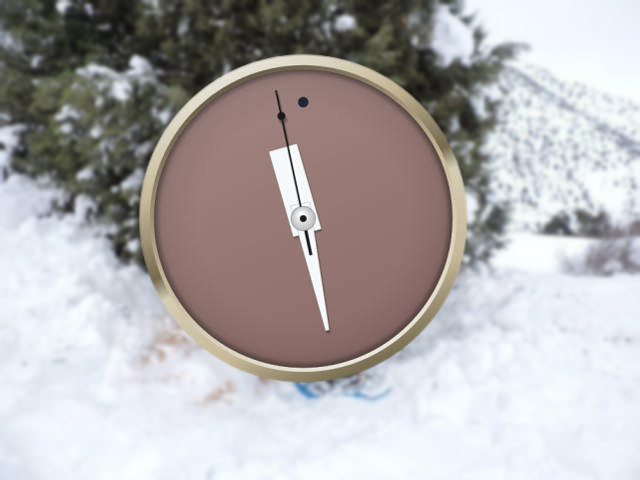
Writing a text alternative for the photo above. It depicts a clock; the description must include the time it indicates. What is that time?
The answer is 11:27:58
